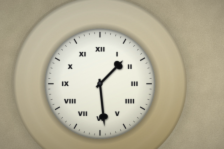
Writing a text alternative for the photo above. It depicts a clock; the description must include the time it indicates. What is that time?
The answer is 1:29
